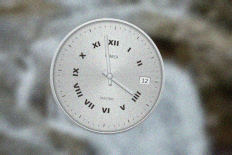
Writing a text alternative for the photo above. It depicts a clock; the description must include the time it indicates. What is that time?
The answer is 3:58
